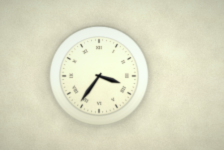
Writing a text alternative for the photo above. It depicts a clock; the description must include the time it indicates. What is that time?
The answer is 3:36
